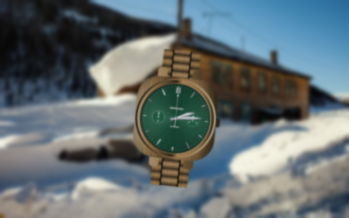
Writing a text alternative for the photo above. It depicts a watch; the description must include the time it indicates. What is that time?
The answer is 2:14
